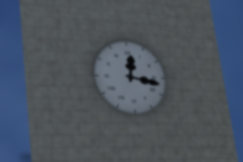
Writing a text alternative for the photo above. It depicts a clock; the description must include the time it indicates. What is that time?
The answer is 12:17
